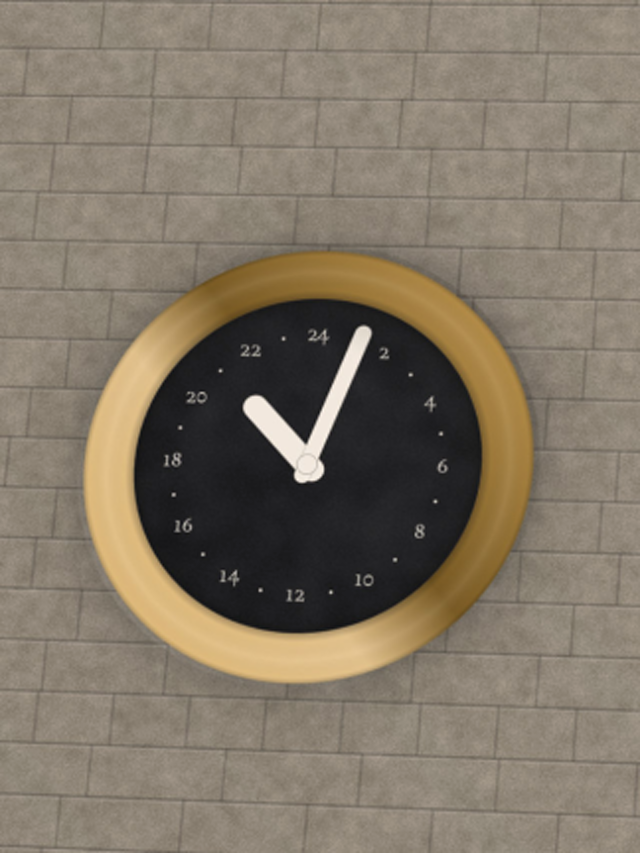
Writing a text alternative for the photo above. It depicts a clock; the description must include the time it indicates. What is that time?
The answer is 21:03
